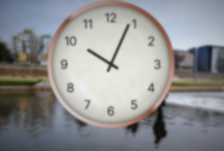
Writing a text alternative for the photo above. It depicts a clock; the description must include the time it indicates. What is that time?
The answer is 10:04
